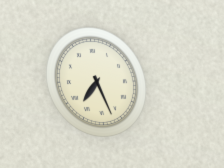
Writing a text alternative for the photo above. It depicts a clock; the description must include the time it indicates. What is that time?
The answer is 7:27
